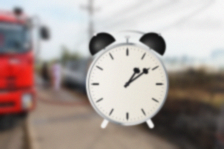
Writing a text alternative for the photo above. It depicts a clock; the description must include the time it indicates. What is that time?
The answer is 1:09
